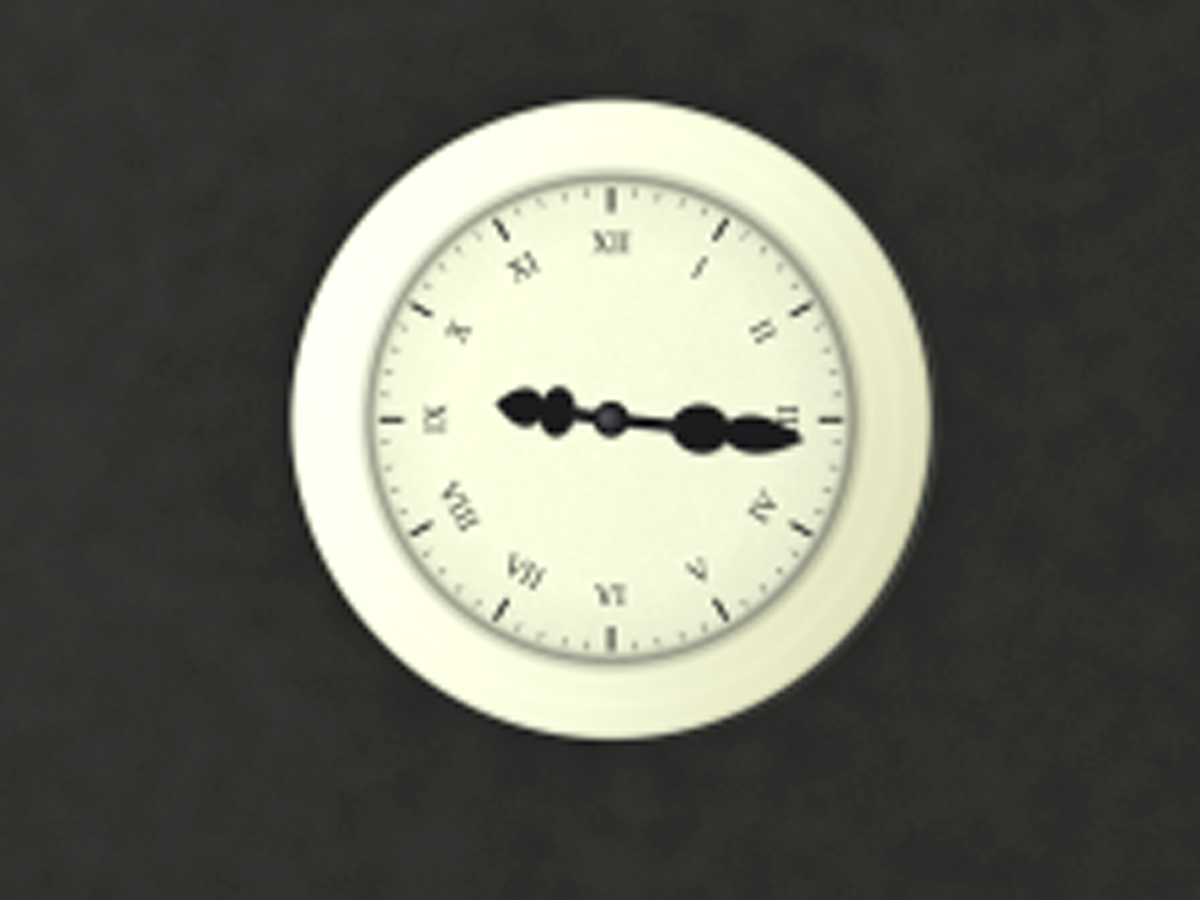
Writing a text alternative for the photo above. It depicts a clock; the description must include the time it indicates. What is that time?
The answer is 9:16
